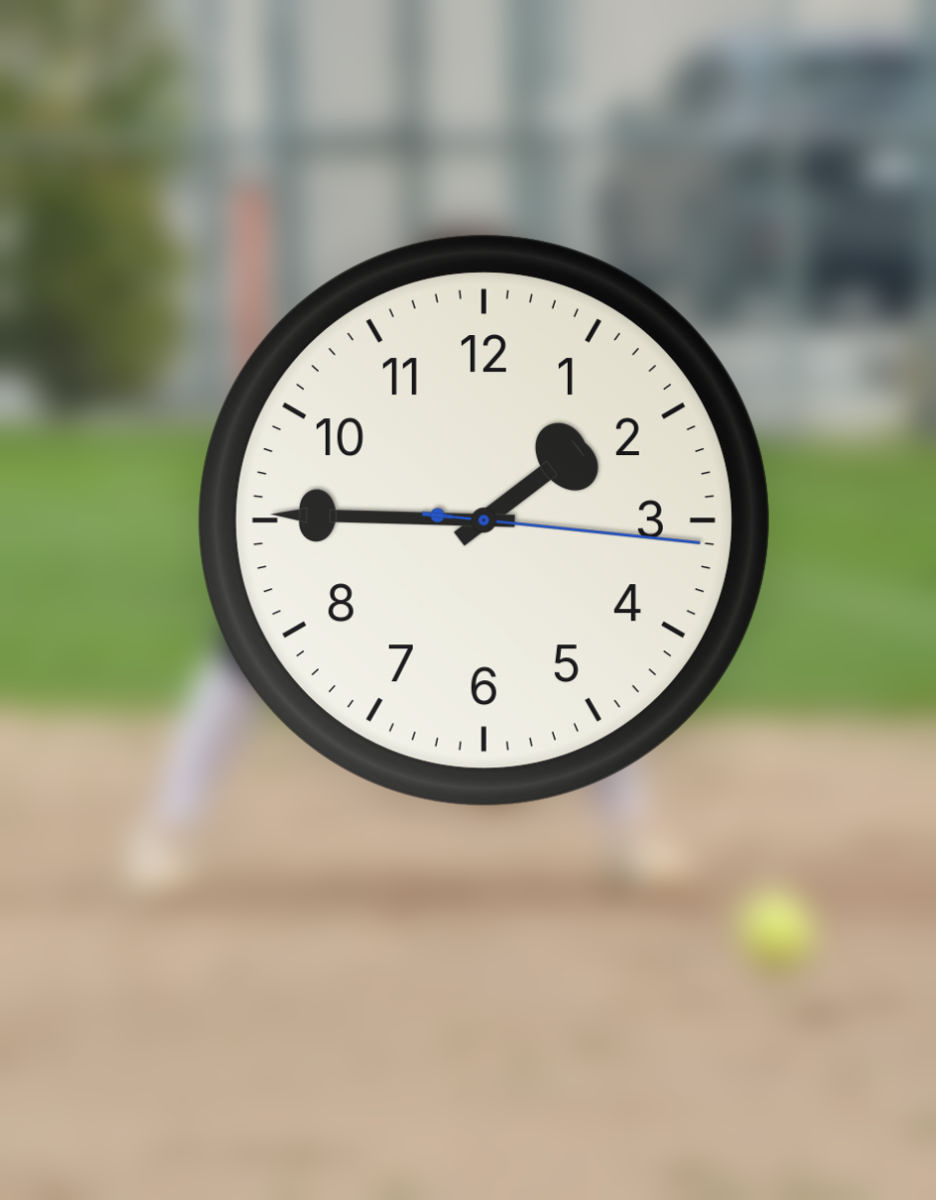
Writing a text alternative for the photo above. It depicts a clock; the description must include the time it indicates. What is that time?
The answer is 1:45:16
